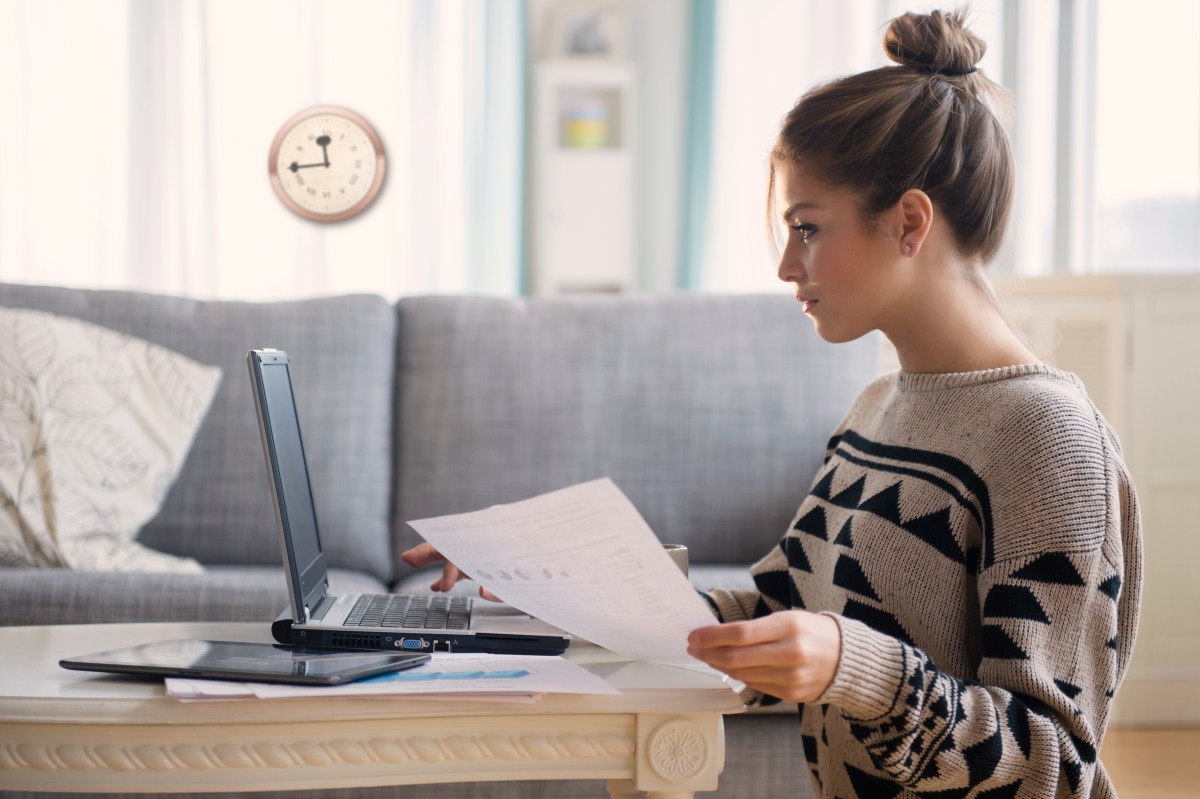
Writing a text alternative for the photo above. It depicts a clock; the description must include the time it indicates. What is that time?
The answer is 11:44
